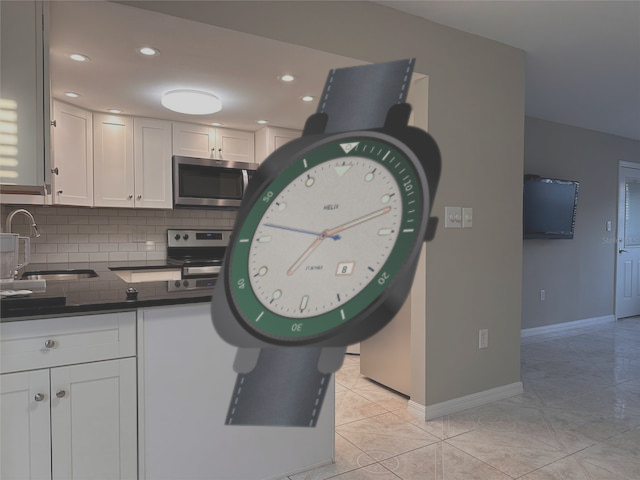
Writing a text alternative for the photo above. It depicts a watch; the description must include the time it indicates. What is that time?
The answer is 7:11:47
